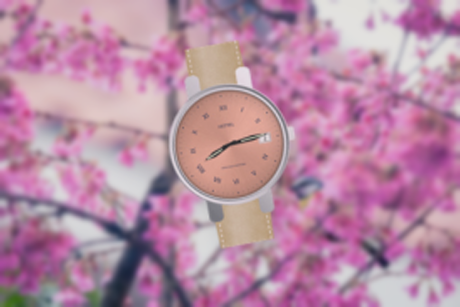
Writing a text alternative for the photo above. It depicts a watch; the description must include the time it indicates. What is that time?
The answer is 8:14
